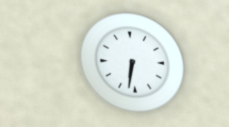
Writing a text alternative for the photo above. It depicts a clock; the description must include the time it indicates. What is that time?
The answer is 6:32
